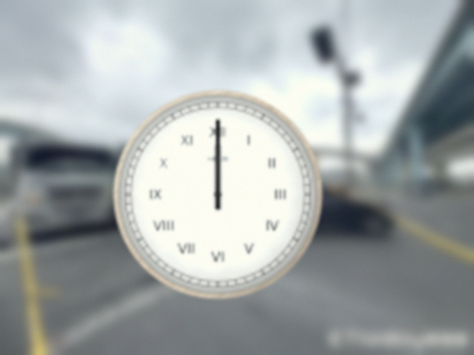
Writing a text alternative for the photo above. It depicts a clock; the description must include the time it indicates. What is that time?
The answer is 12:00
